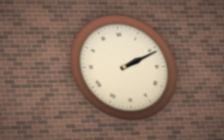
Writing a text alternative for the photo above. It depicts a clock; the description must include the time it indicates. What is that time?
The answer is 2:11
